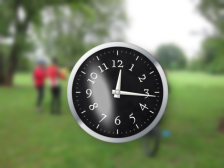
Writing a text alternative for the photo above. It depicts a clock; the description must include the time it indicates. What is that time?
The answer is 12:16
